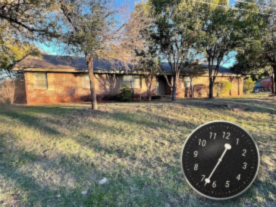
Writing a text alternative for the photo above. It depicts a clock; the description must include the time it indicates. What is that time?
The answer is 12:33
